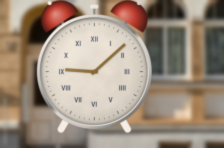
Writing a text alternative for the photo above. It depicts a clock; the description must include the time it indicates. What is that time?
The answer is 9:08
